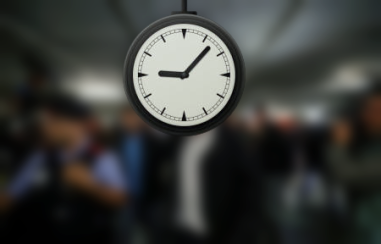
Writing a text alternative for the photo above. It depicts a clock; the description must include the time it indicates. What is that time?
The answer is 9:07
